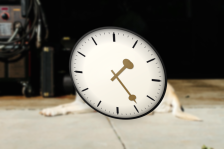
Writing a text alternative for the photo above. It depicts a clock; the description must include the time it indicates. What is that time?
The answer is 1:24
